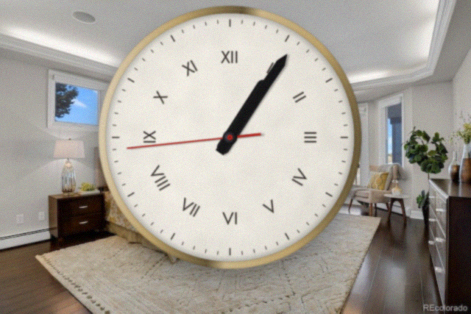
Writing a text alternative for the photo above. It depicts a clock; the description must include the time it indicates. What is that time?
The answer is 1:05:44
